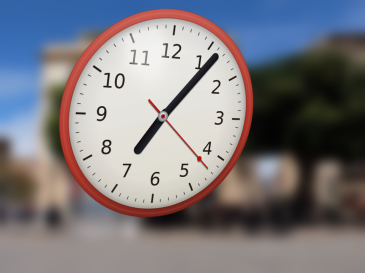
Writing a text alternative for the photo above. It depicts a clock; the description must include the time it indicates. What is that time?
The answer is 7:06:22
